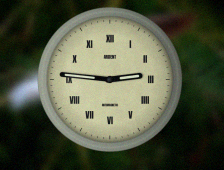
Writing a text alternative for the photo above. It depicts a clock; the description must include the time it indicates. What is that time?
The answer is 2:46
